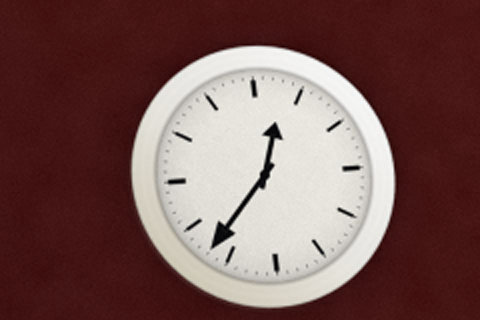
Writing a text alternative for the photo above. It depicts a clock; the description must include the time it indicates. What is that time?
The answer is 12:37
